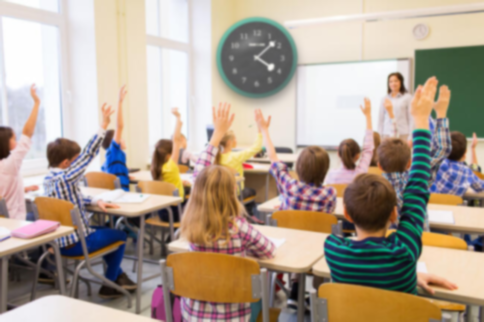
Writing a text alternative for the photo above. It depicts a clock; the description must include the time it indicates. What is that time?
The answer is 4:08
